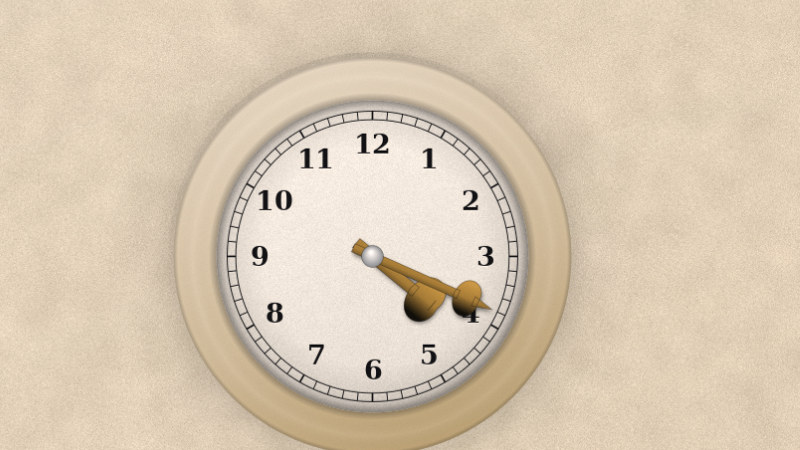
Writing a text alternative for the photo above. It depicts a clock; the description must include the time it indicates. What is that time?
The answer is 4:19
